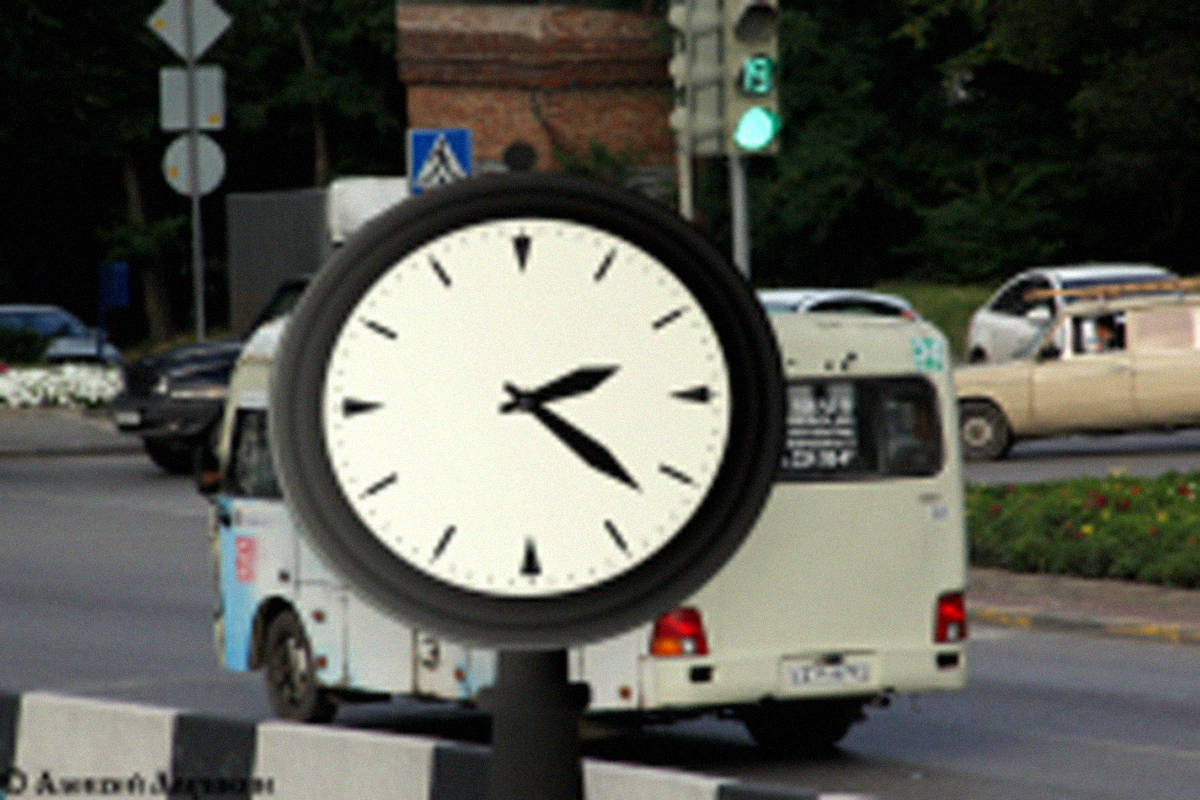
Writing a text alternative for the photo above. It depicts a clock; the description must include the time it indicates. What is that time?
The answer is 2:22
